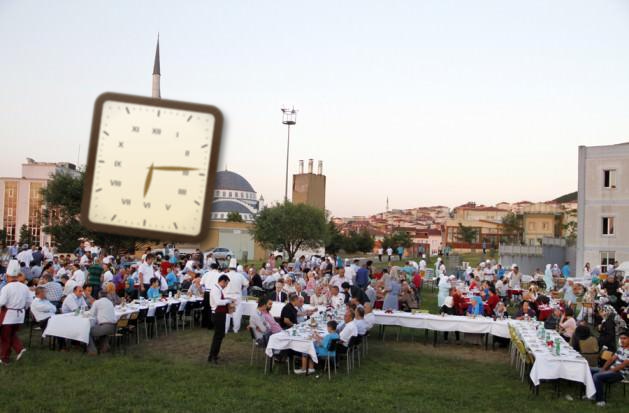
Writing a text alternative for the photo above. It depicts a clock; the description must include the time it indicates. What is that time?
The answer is 6:14
